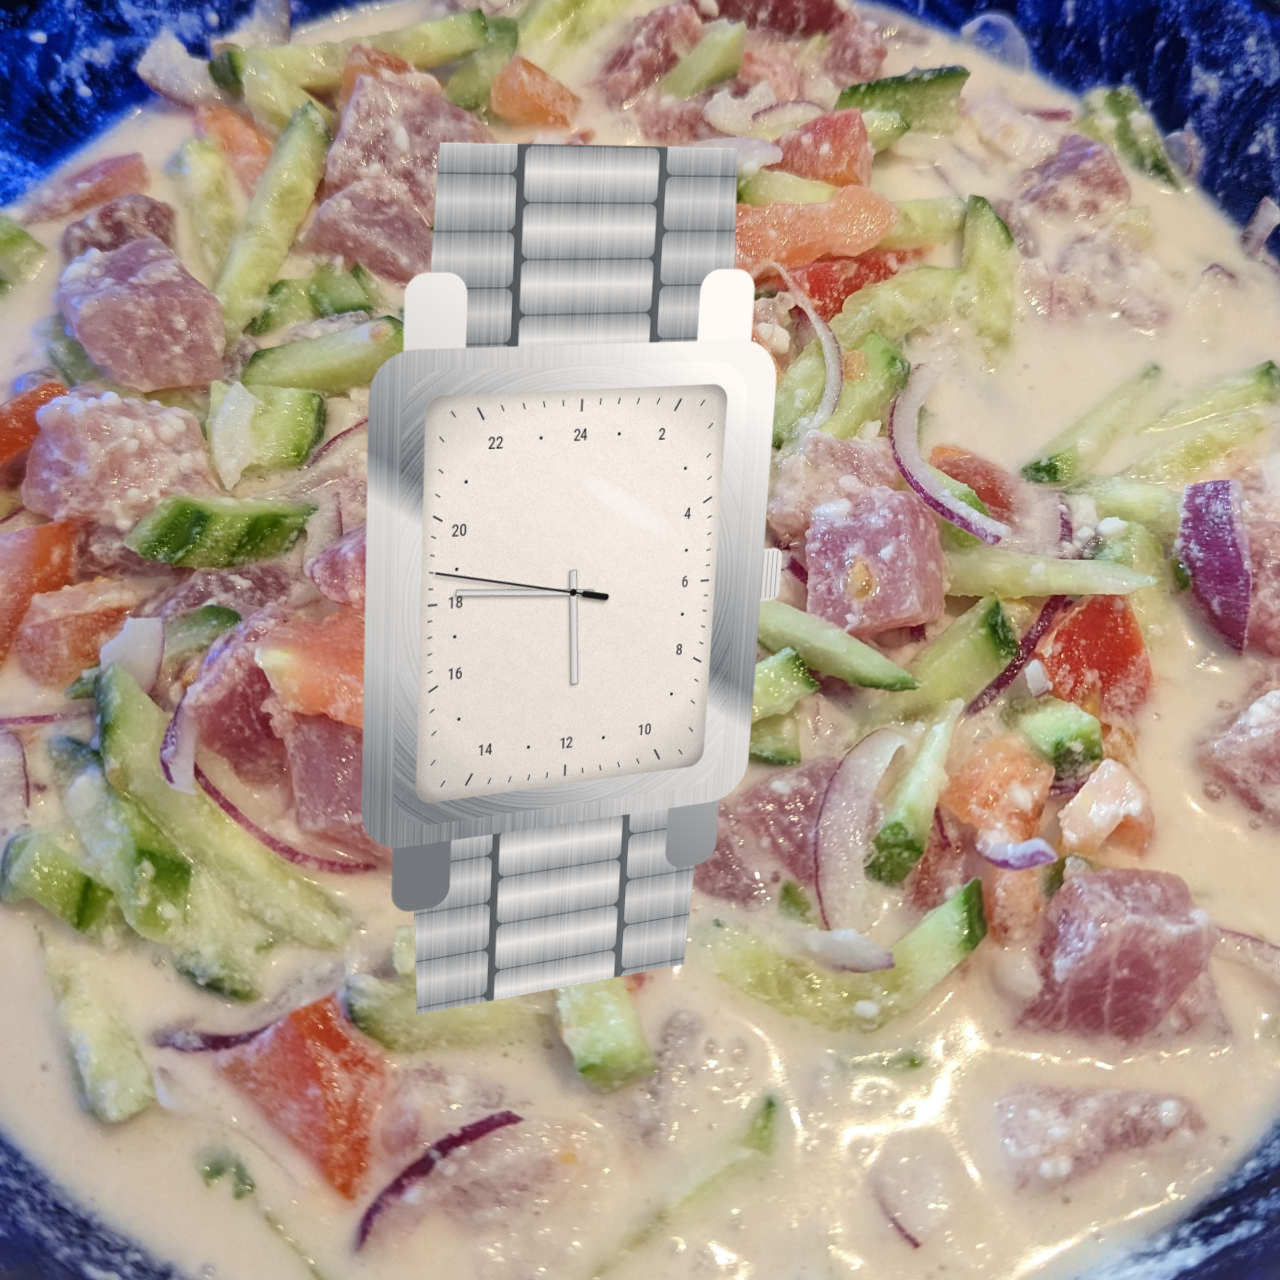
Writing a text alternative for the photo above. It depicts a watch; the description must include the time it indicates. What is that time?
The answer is 11:45:47
